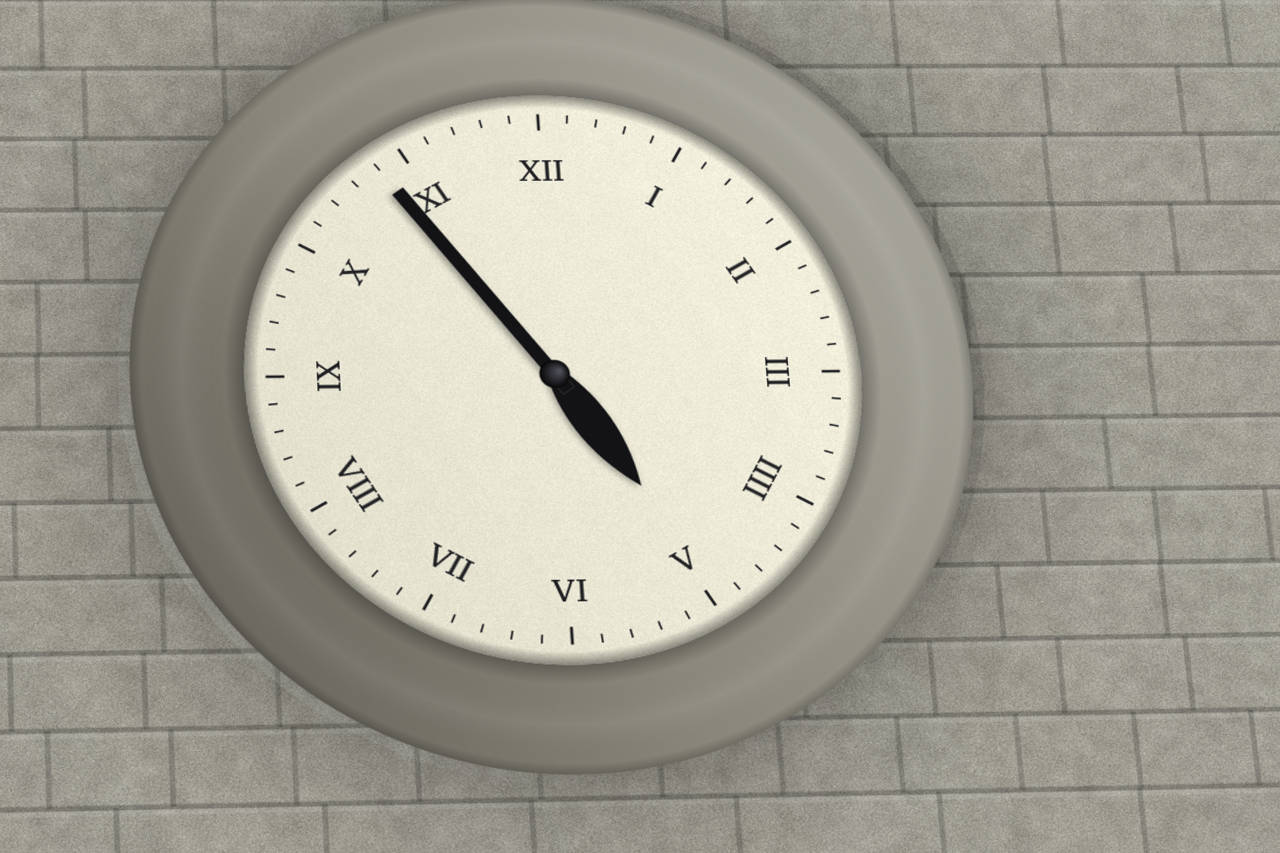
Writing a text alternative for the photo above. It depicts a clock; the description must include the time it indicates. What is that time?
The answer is 4:54
